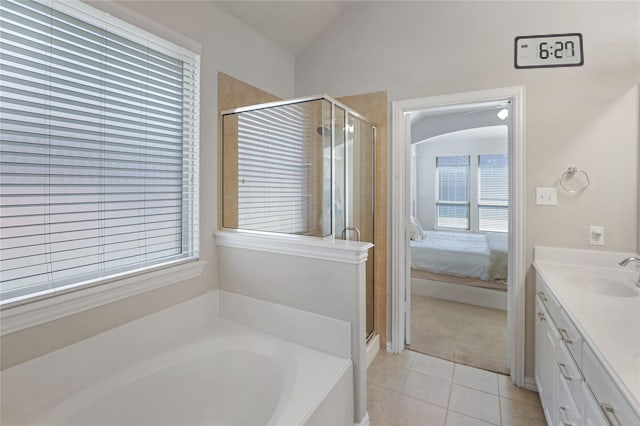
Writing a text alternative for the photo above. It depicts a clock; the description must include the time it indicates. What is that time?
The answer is 6:27
